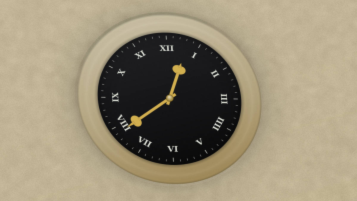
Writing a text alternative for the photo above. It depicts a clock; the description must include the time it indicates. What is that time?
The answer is 12:39
